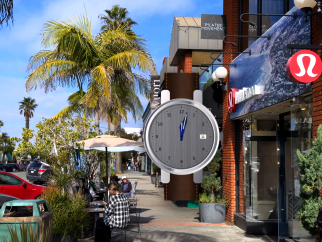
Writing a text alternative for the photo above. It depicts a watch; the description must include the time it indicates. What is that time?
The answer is 12:02
